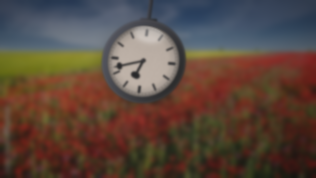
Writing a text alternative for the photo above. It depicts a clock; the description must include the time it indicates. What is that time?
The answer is 6:42
